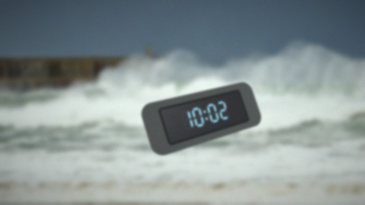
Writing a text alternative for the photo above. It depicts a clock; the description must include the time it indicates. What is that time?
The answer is 10:02
